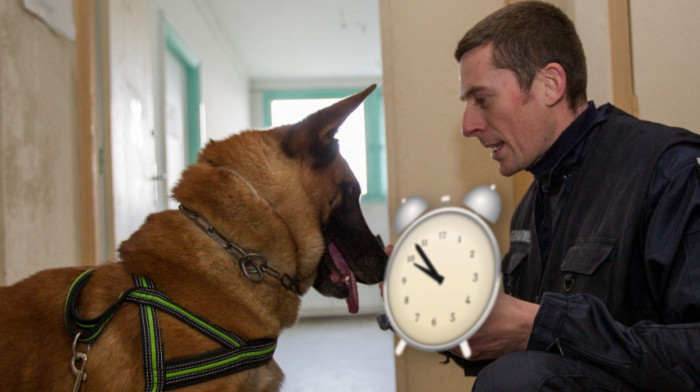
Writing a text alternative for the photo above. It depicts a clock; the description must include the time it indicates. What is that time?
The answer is 9:53
